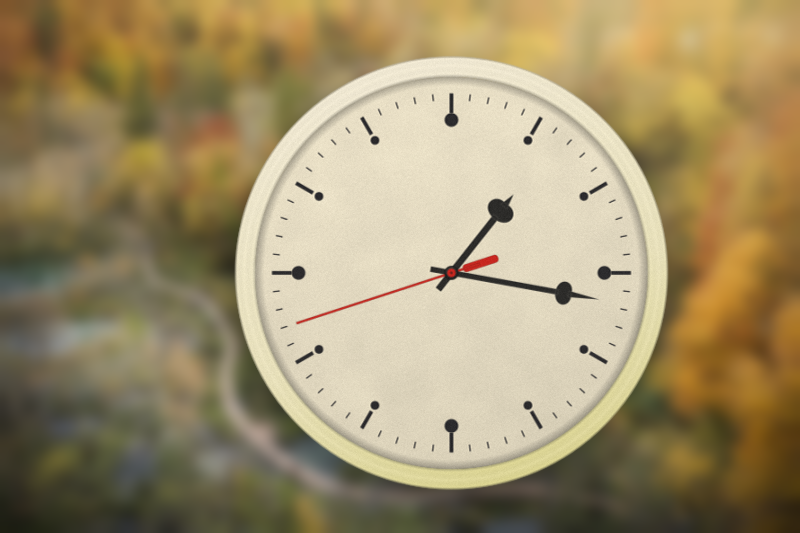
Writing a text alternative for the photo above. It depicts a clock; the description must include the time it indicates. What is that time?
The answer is 1:16:42
